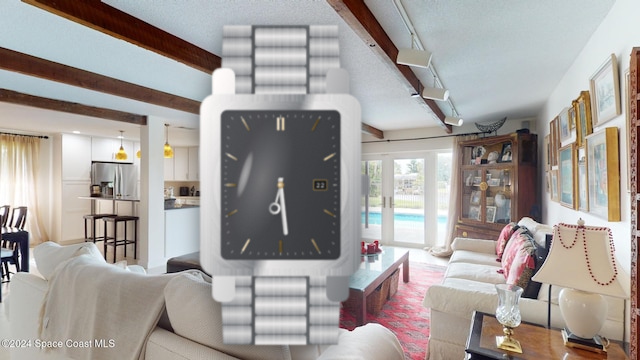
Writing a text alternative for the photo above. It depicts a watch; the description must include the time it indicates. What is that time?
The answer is 6:29
